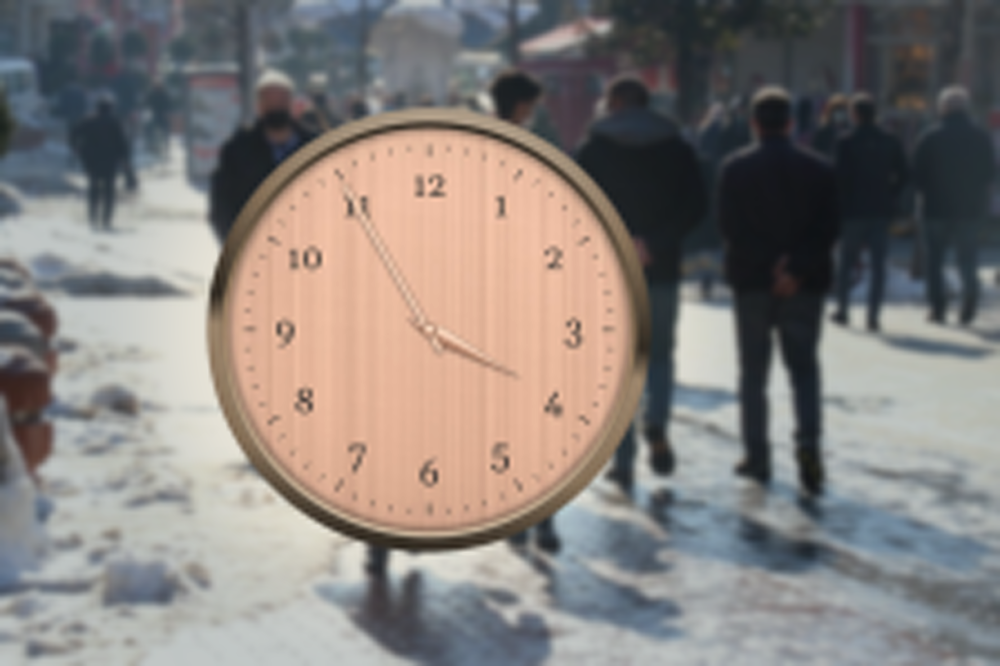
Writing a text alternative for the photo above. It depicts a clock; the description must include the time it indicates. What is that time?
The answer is 3:55
